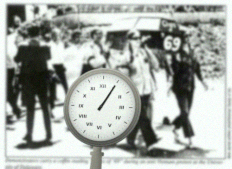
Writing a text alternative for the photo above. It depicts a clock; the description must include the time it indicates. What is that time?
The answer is 1:05
